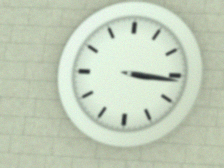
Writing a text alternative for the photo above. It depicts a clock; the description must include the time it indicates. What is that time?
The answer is 3:16
